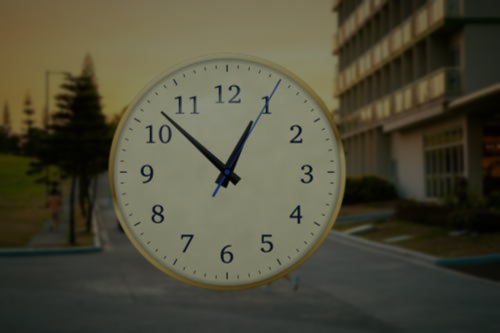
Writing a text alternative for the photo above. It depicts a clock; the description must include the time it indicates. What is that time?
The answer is 12:52:05
